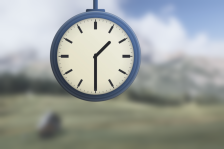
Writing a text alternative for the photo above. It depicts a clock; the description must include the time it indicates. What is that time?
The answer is 1:30
